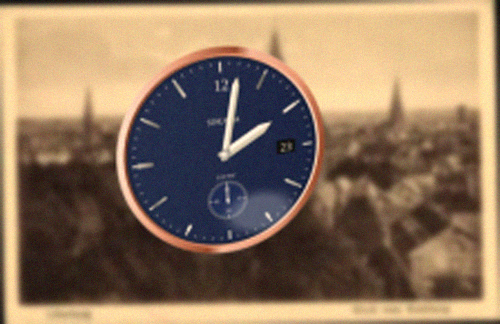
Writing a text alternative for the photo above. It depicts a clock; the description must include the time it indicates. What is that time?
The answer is 2:02
